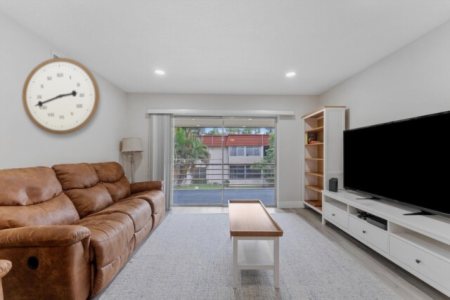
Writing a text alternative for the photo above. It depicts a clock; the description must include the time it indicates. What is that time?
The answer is 2:42
